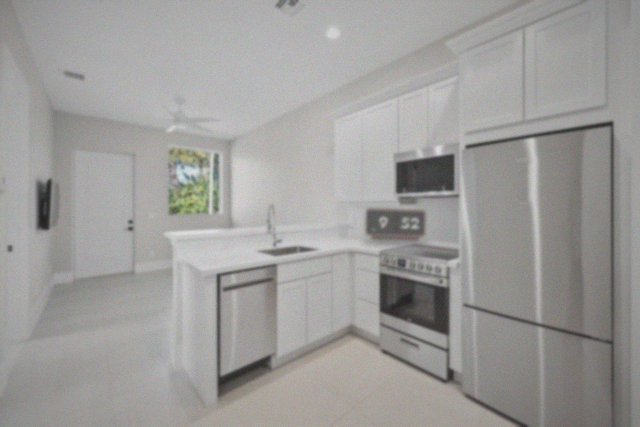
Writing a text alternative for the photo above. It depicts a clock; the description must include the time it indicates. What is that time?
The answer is 9:52
